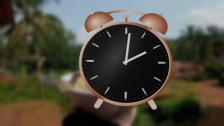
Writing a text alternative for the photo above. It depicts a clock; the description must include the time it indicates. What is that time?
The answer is 2:01
